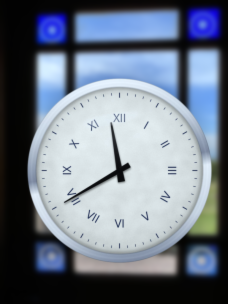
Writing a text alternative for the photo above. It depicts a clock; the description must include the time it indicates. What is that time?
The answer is 11:40
